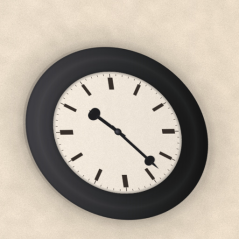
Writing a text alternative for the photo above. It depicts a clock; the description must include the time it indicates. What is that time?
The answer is 10:23
